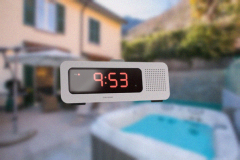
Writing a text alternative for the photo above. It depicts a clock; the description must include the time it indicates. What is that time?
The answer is 9:53
